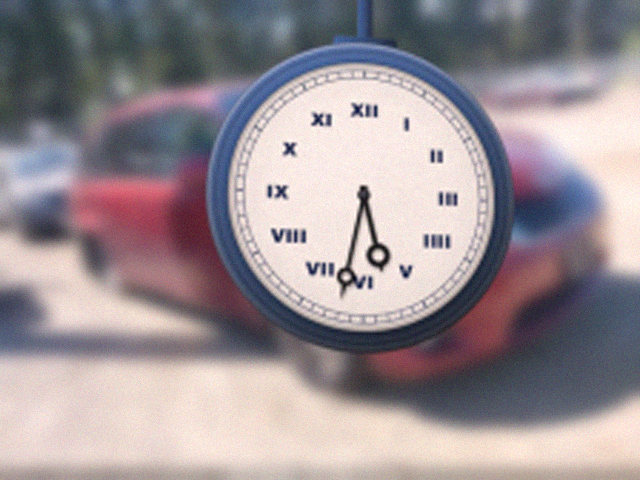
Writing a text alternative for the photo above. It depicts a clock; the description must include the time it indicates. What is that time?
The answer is 5:32
